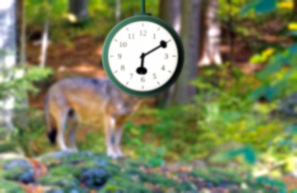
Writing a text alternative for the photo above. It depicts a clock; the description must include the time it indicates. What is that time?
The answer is 6:10
